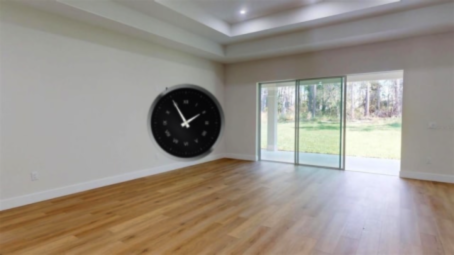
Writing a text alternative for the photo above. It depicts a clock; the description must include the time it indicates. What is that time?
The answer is 1:55
